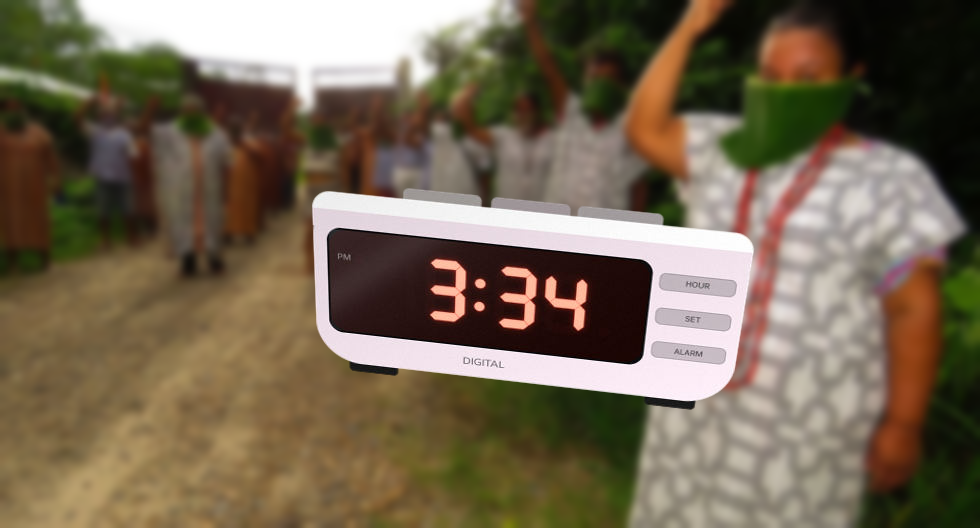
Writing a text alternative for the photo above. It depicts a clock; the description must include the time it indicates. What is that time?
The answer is 3:34
